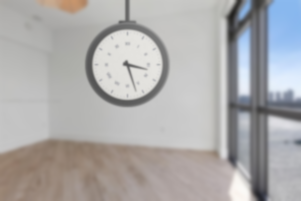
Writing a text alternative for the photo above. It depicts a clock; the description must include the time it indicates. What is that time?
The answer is 3:27
